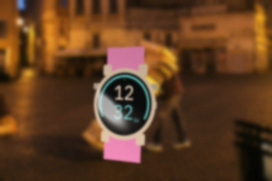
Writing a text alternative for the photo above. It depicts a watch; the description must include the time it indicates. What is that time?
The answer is 12:32
